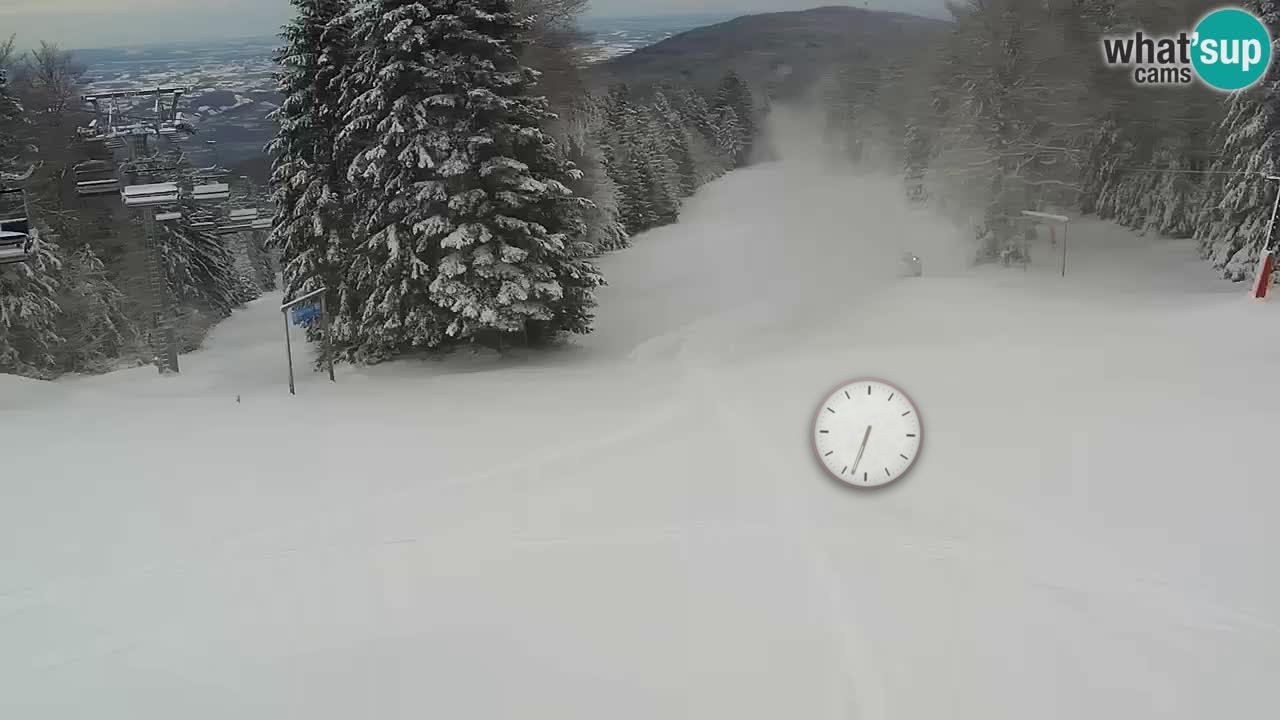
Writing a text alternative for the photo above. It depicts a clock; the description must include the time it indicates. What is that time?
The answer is 6:33
